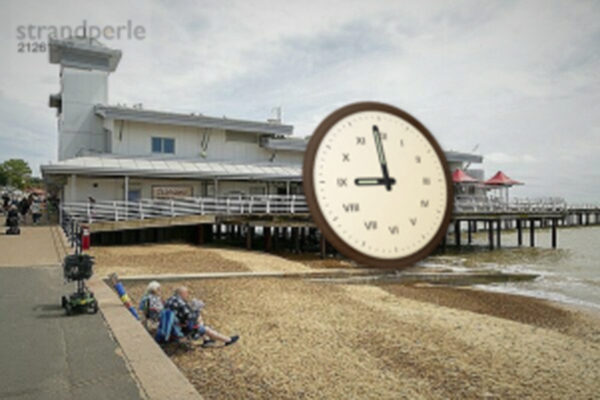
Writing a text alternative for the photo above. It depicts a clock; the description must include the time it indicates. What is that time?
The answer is 8:59
